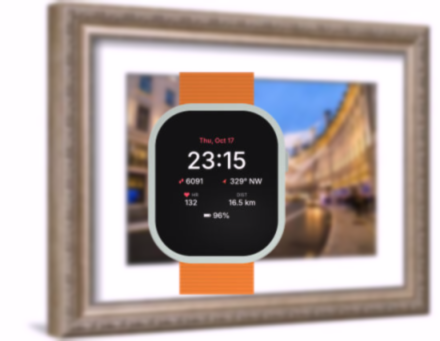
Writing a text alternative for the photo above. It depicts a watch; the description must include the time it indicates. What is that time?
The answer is 23:15
